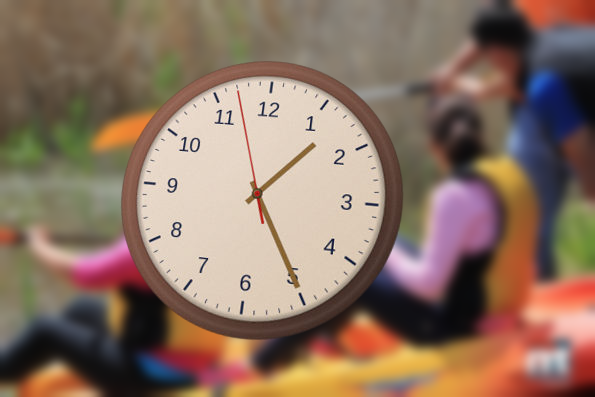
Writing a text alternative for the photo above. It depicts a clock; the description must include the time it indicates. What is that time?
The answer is 1:24:57
